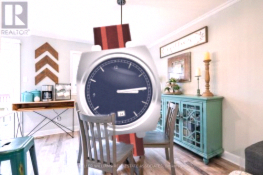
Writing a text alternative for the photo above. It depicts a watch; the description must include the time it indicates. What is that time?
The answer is 3:15
